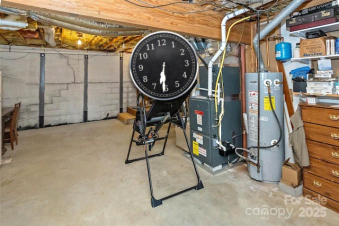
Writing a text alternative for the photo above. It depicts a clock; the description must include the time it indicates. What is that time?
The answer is 6:31
